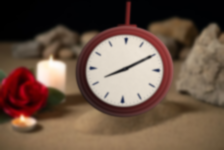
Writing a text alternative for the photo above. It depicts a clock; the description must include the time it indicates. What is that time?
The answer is 8:10
